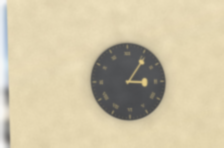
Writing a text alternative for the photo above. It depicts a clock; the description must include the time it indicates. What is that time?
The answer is 3:06
